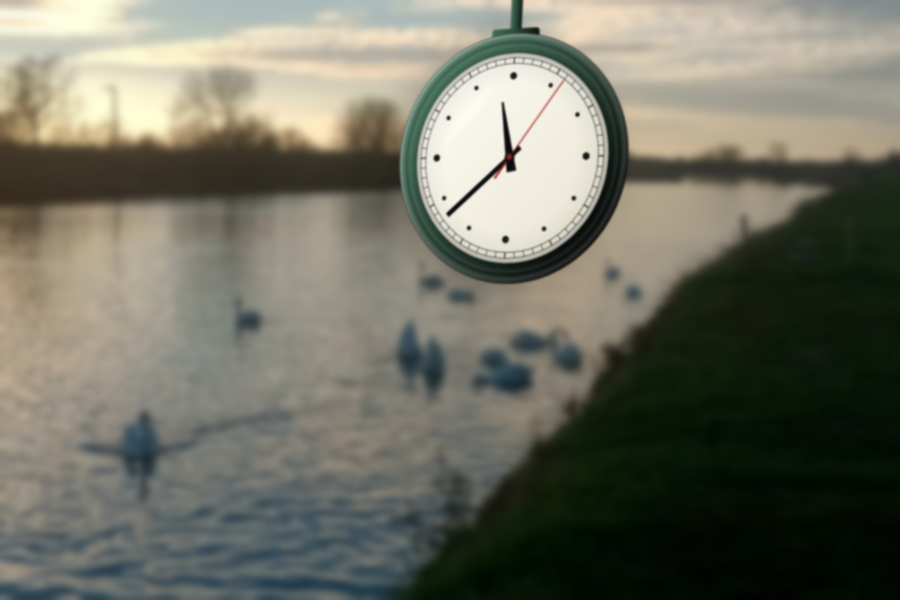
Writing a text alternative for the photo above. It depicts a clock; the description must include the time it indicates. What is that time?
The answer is 11:38:06
